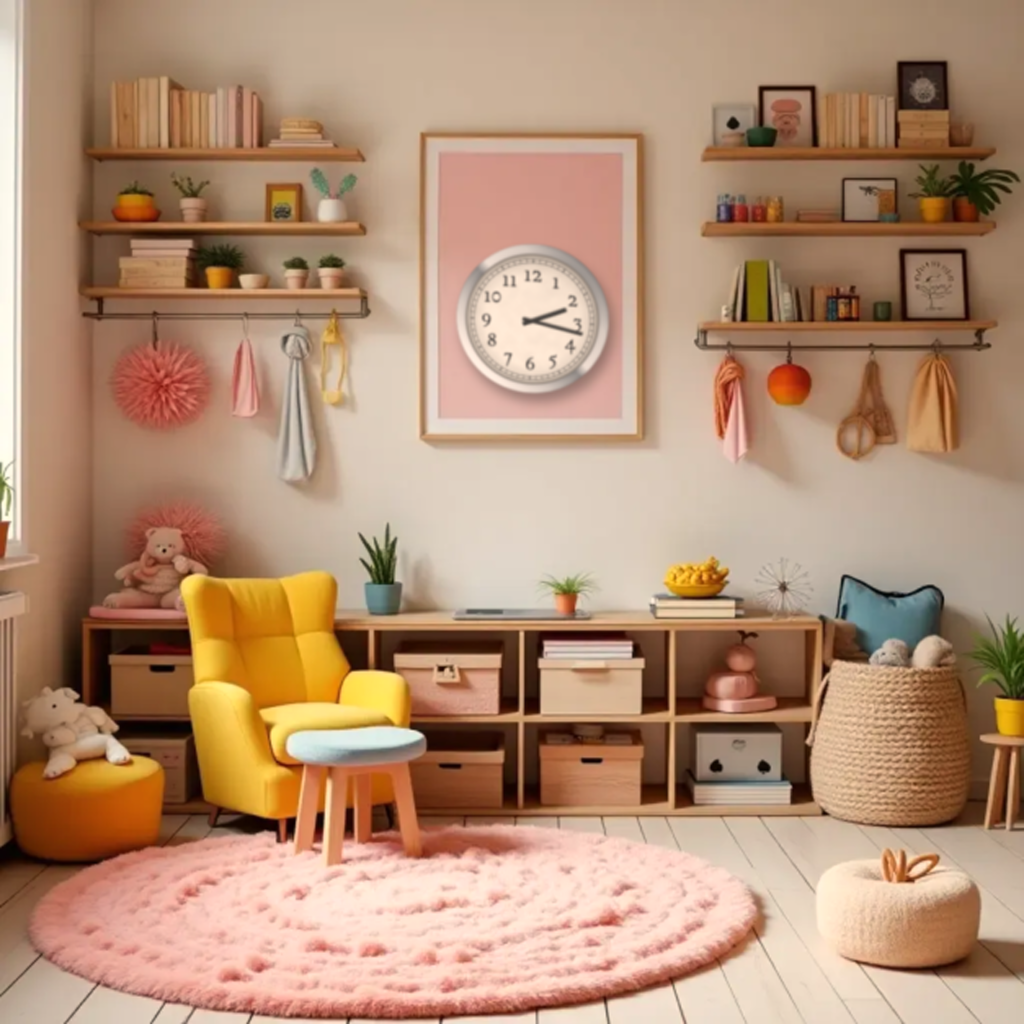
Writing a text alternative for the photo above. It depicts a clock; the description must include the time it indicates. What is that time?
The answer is 2:17
